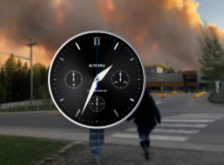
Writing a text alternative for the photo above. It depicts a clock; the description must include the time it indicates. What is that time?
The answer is 1:34
